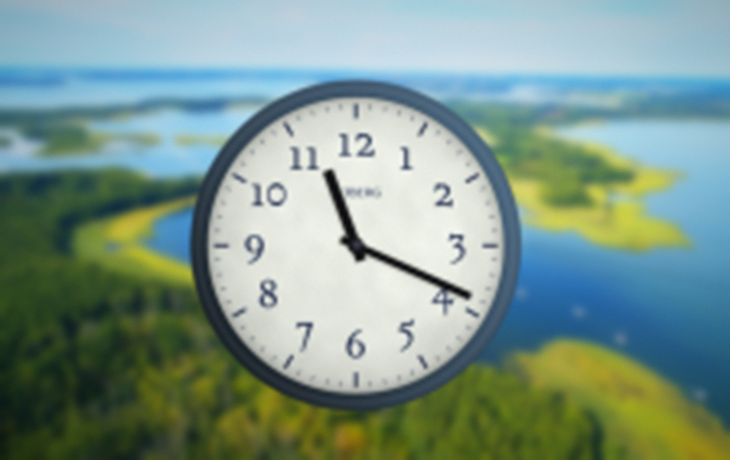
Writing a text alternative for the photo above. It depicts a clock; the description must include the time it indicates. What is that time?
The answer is 11:19
